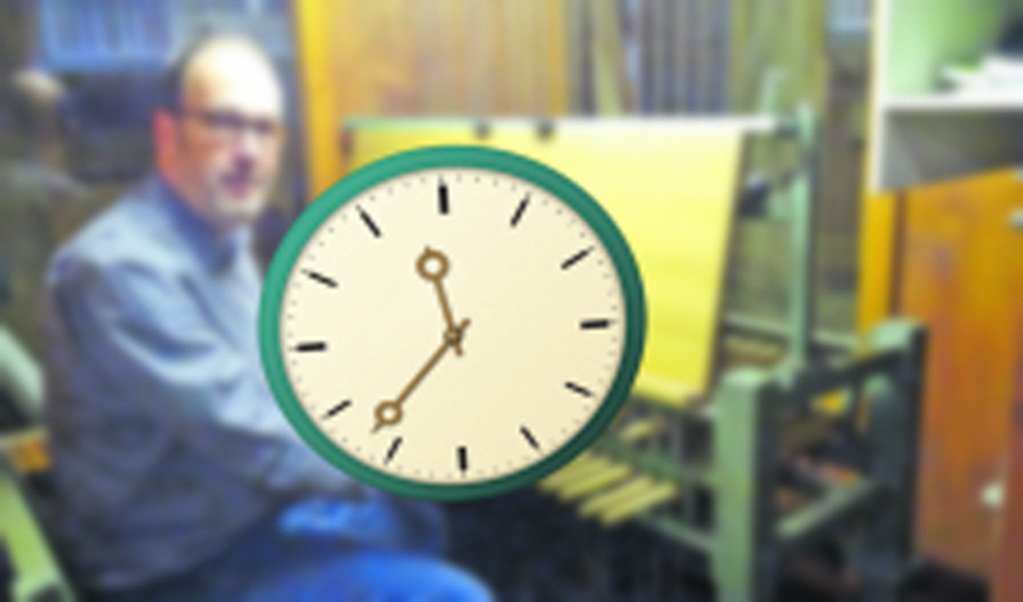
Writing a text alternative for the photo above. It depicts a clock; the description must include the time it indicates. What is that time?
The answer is 11:37
